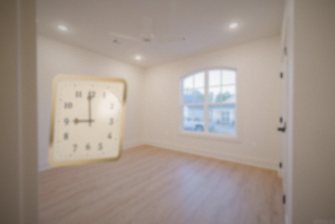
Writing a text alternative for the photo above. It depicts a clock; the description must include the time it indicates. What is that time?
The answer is 8:59
